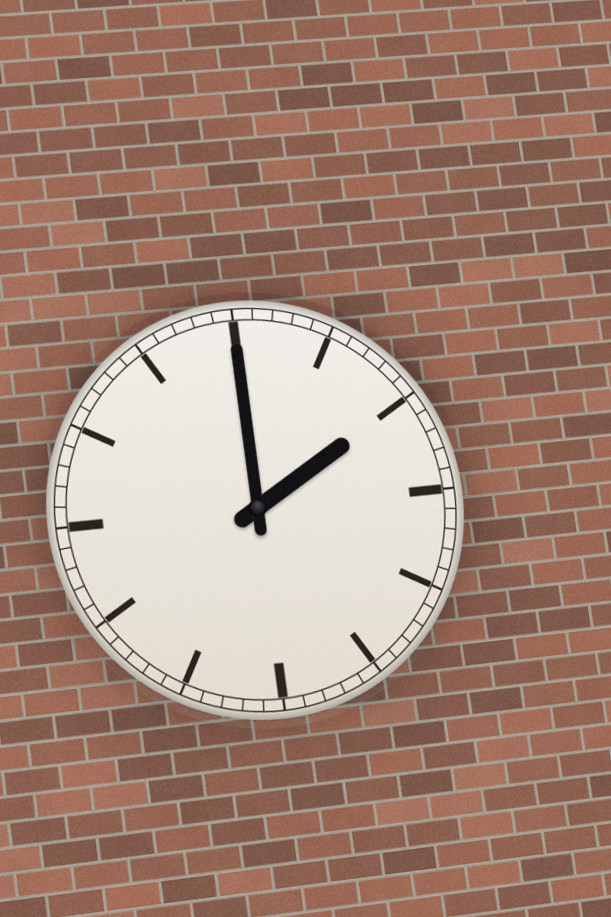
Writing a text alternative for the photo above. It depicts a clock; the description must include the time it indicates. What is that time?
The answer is 2:00
